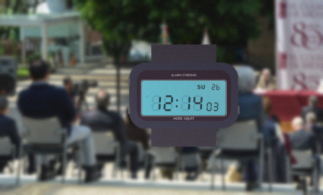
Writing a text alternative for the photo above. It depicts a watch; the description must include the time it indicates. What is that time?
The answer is 12:14:03
